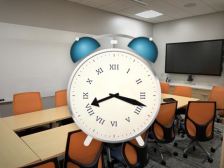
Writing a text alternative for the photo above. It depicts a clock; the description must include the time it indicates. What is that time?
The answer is 8:18
